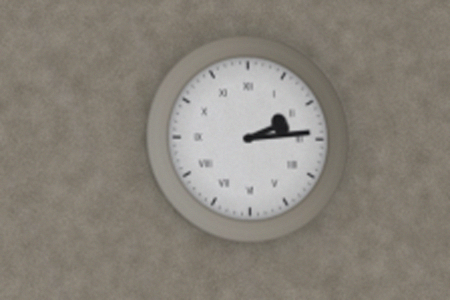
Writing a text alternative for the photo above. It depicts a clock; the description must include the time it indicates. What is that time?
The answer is 2:14
